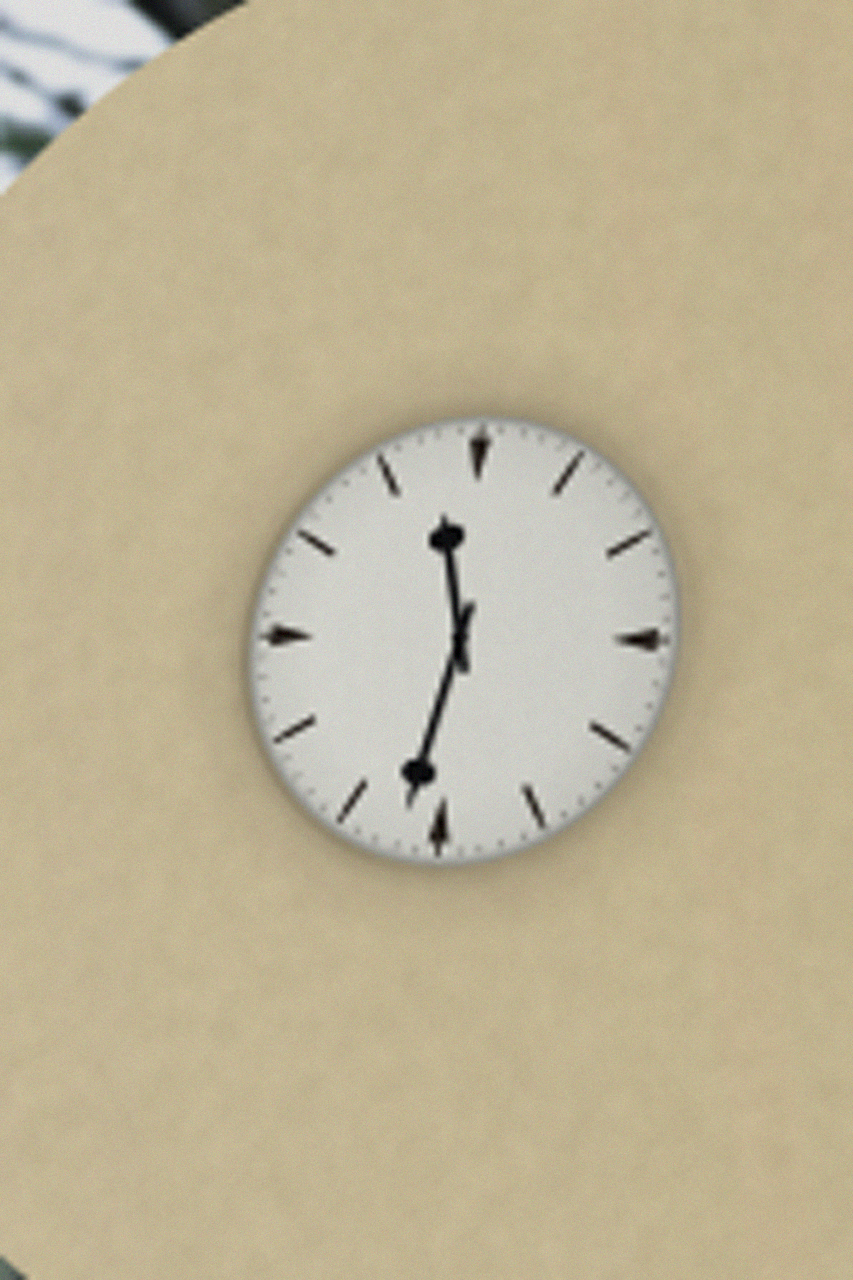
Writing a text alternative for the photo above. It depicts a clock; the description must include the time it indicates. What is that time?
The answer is 11:32
